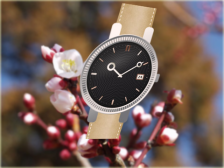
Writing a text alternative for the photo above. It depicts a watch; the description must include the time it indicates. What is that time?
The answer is 10:09
